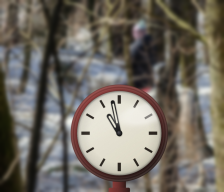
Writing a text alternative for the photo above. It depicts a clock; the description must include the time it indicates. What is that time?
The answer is 10:58
